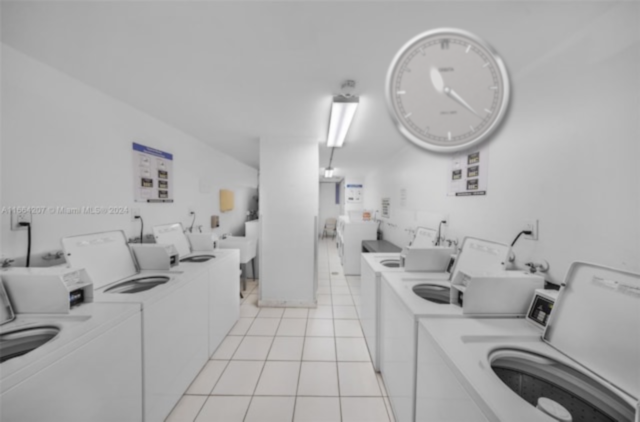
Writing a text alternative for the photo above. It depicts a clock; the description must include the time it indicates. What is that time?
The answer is 4:22
